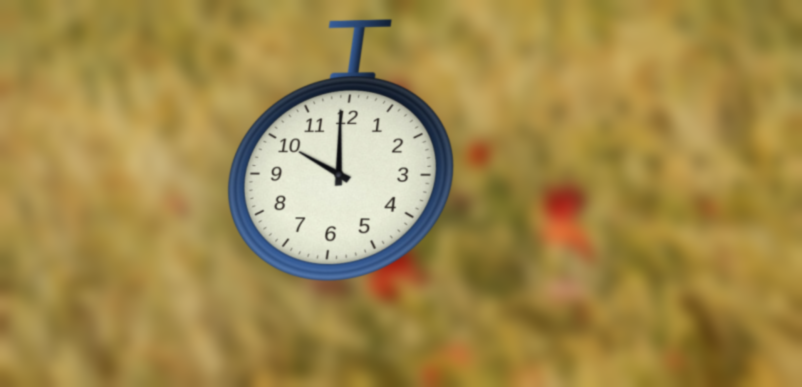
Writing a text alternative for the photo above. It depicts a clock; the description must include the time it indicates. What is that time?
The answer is 9:59
